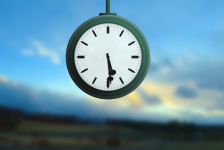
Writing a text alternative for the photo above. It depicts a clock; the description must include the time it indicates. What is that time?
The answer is 5:29
